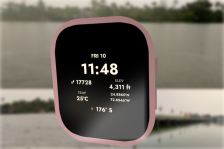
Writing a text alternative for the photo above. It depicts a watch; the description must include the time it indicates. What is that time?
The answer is 11:48
